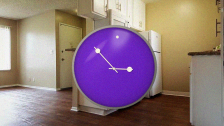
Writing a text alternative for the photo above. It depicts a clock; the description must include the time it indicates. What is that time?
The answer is 2:52
